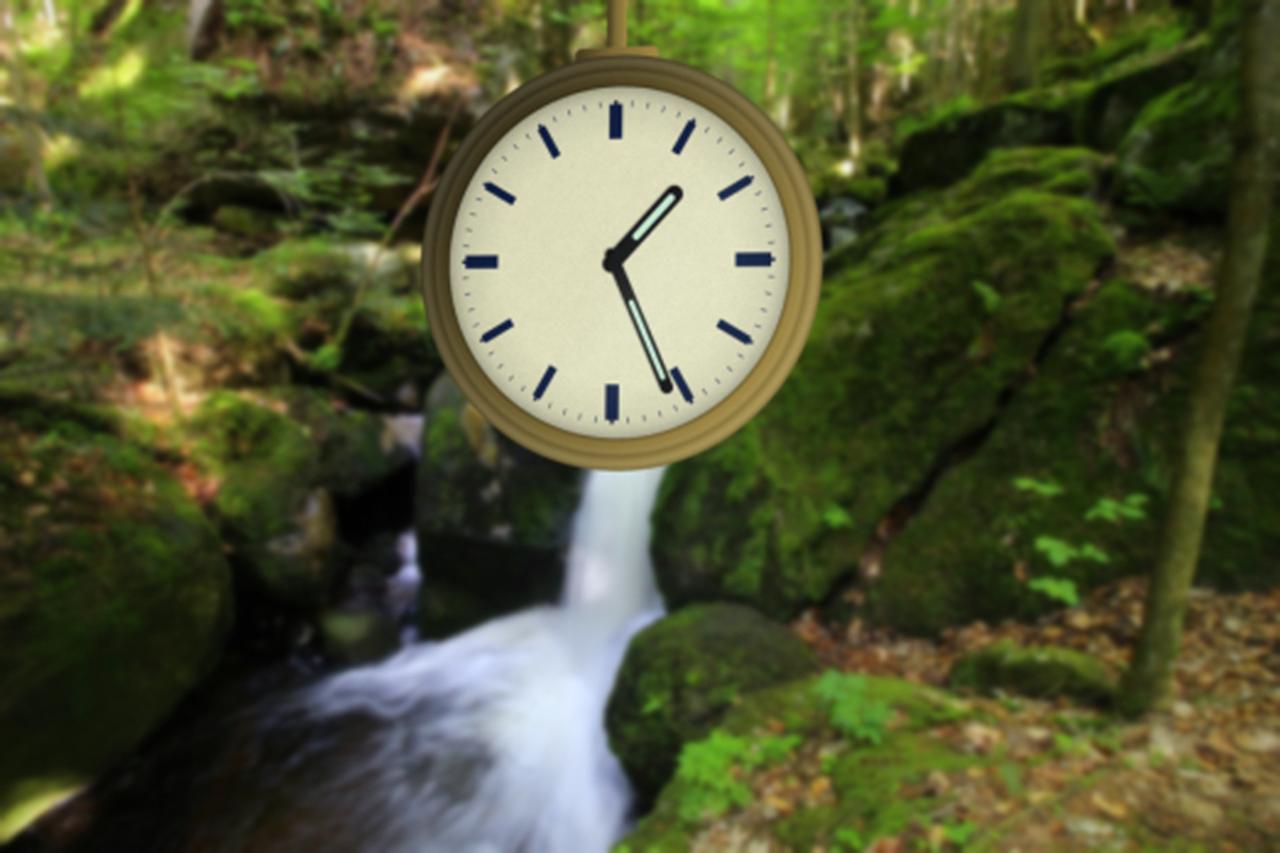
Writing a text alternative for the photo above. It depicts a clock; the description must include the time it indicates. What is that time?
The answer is 1:26
